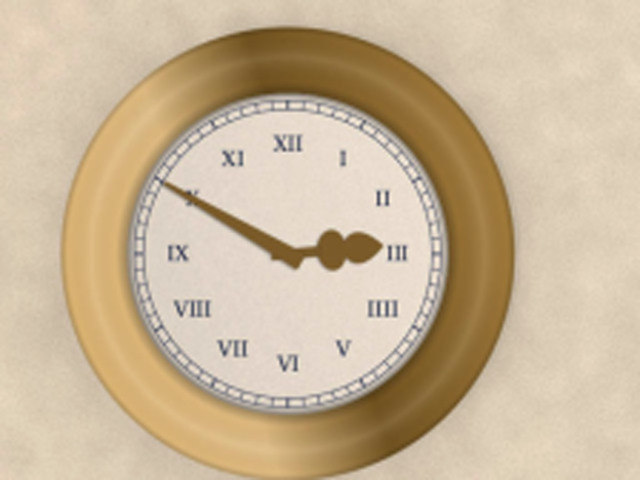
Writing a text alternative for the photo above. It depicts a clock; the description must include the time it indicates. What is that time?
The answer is 2:50
